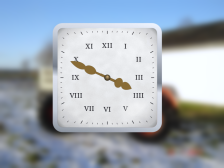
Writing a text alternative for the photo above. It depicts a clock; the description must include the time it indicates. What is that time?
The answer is 3:49
